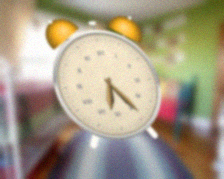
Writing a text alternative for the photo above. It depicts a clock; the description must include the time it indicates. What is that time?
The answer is 6:24
